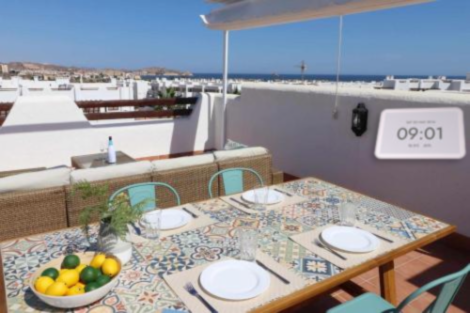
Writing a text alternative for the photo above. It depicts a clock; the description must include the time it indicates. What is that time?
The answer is 9:01
